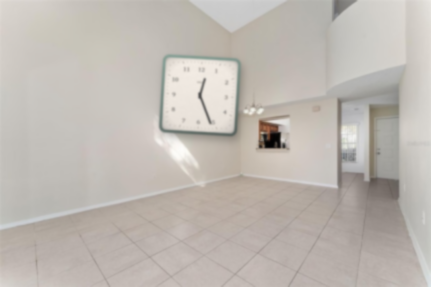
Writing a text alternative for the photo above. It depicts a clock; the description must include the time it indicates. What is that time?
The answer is 12:26
